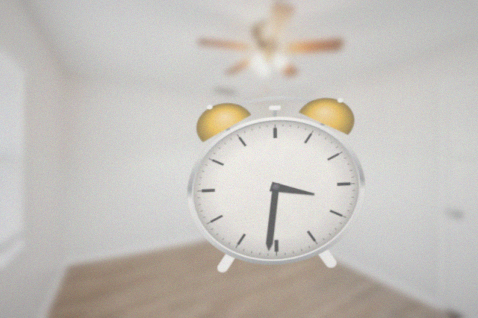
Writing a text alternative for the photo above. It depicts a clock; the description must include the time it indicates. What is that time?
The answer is 3:31
